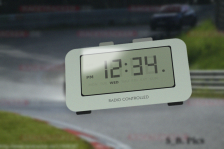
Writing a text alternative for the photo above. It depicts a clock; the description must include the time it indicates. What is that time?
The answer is 12:34
